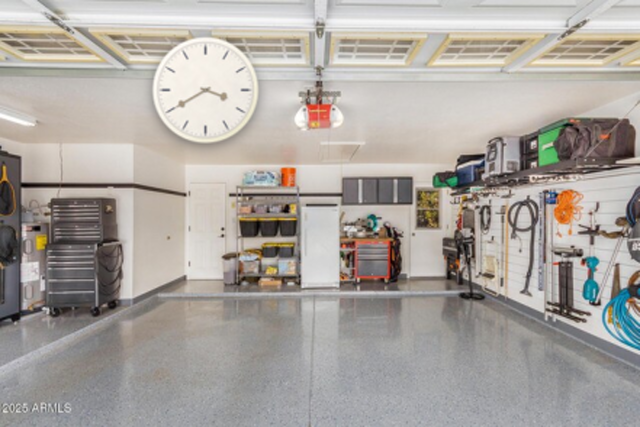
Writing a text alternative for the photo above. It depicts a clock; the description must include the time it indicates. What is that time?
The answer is 3:40
